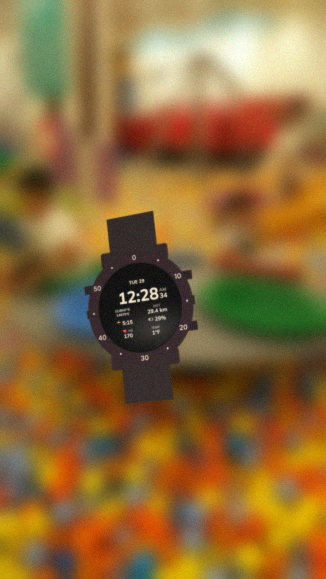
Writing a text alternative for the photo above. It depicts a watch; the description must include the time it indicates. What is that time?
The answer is 12:28
